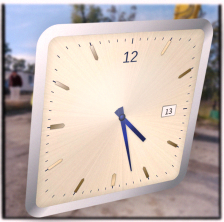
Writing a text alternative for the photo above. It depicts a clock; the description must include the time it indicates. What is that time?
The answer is 4:27
